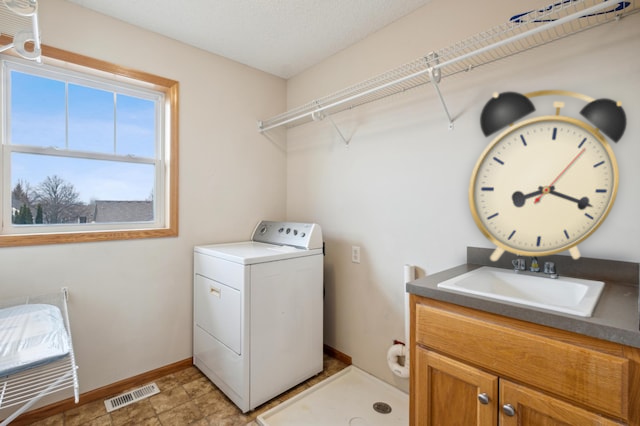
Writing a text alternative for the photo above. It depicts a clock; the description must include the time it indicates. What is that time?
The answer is 8:18:06
